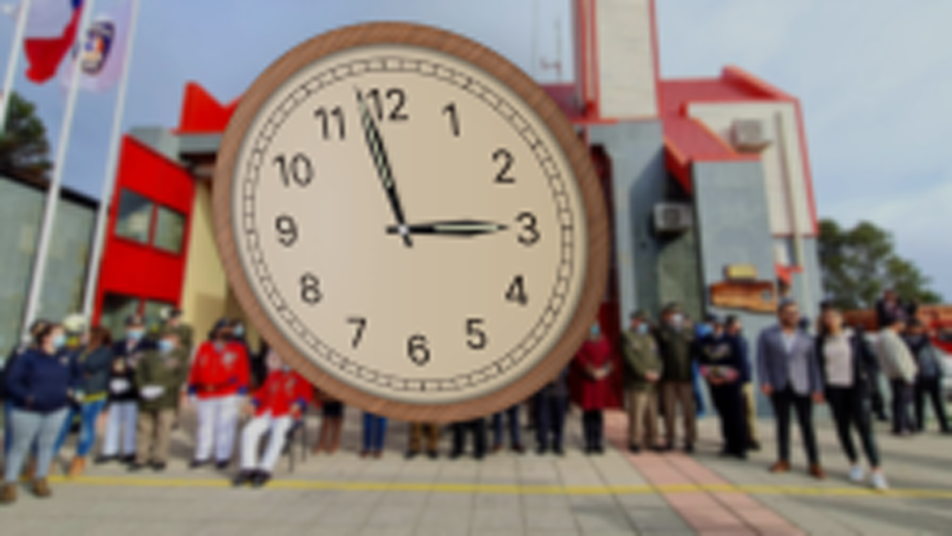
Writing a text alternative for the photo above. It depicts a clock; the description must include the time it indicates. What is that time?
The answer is 2:58
